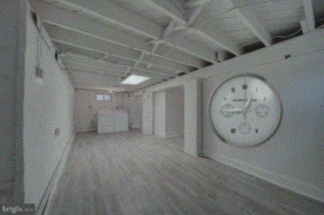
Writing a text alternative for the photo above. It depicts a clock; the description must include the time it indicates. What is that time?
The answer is 12:45
